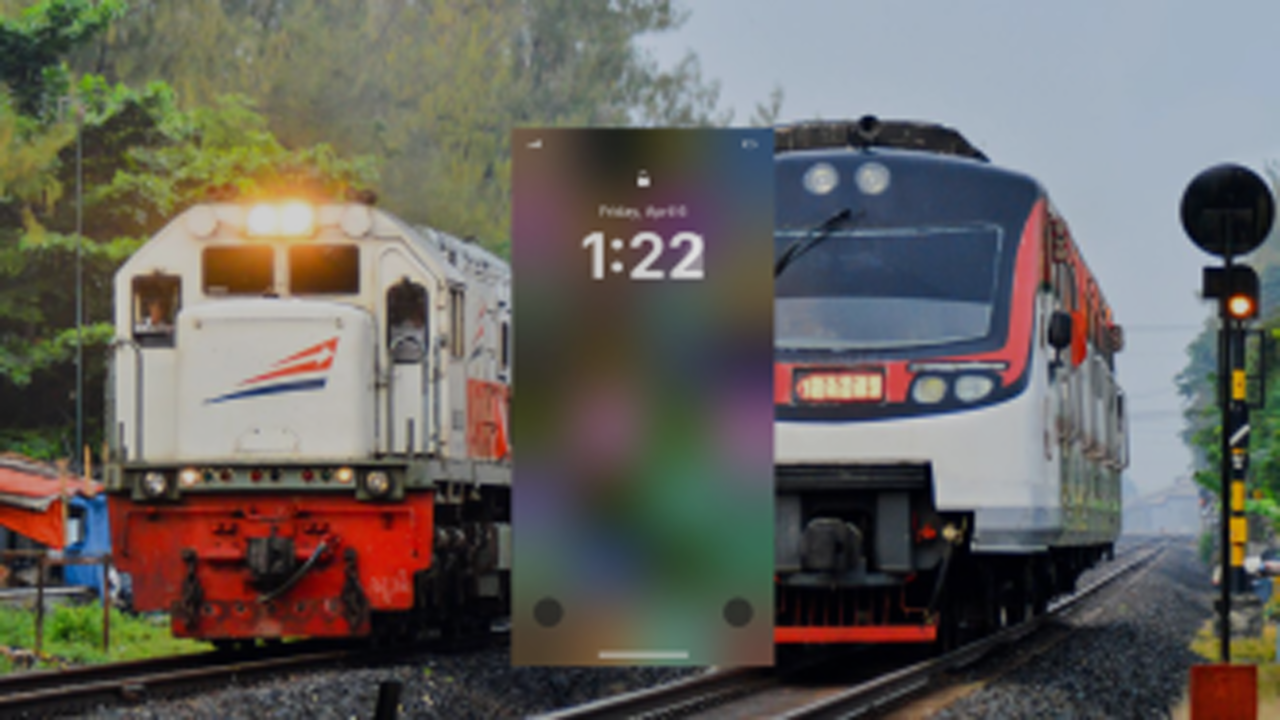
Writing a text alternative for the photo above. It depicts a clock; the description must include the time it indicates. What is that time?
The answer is 1:22
